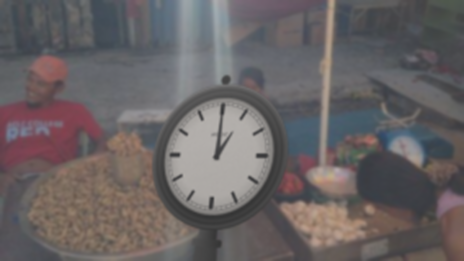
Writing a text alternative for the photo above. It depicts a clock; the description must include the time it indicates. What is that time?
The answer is 1:00
